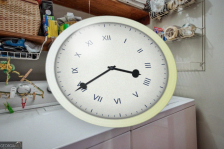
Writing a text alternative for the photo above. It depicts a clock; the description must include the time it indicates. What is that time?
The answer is 3:40
